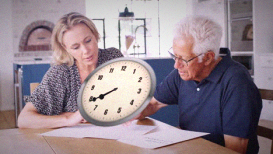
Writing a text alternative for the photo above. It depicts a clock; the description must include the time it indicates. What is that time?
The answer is 7:39
